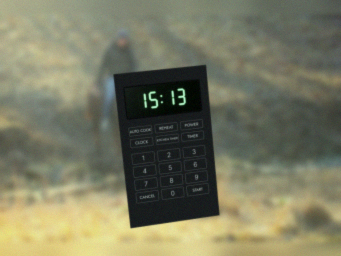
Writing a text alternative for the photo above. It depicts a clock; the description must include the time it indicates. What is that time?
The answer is 15:13
